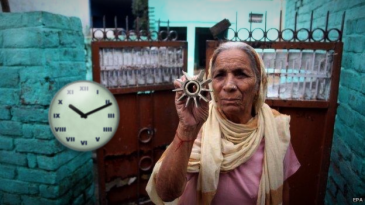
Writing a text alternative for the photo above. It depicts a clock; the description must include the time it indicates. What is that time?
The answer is 10:11
